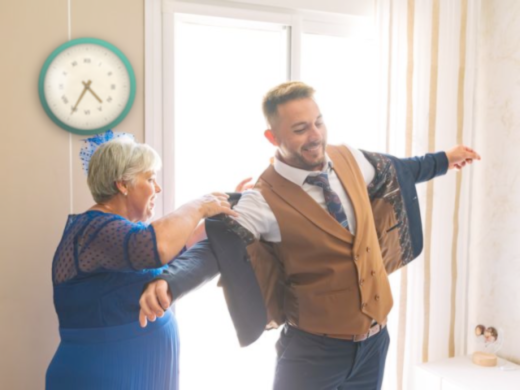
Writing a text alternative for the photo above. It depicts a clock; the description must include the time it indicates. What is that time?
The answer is 4:35
